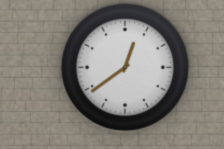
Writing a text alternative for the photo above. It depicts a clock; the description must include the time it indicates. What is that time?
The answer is 12:39
